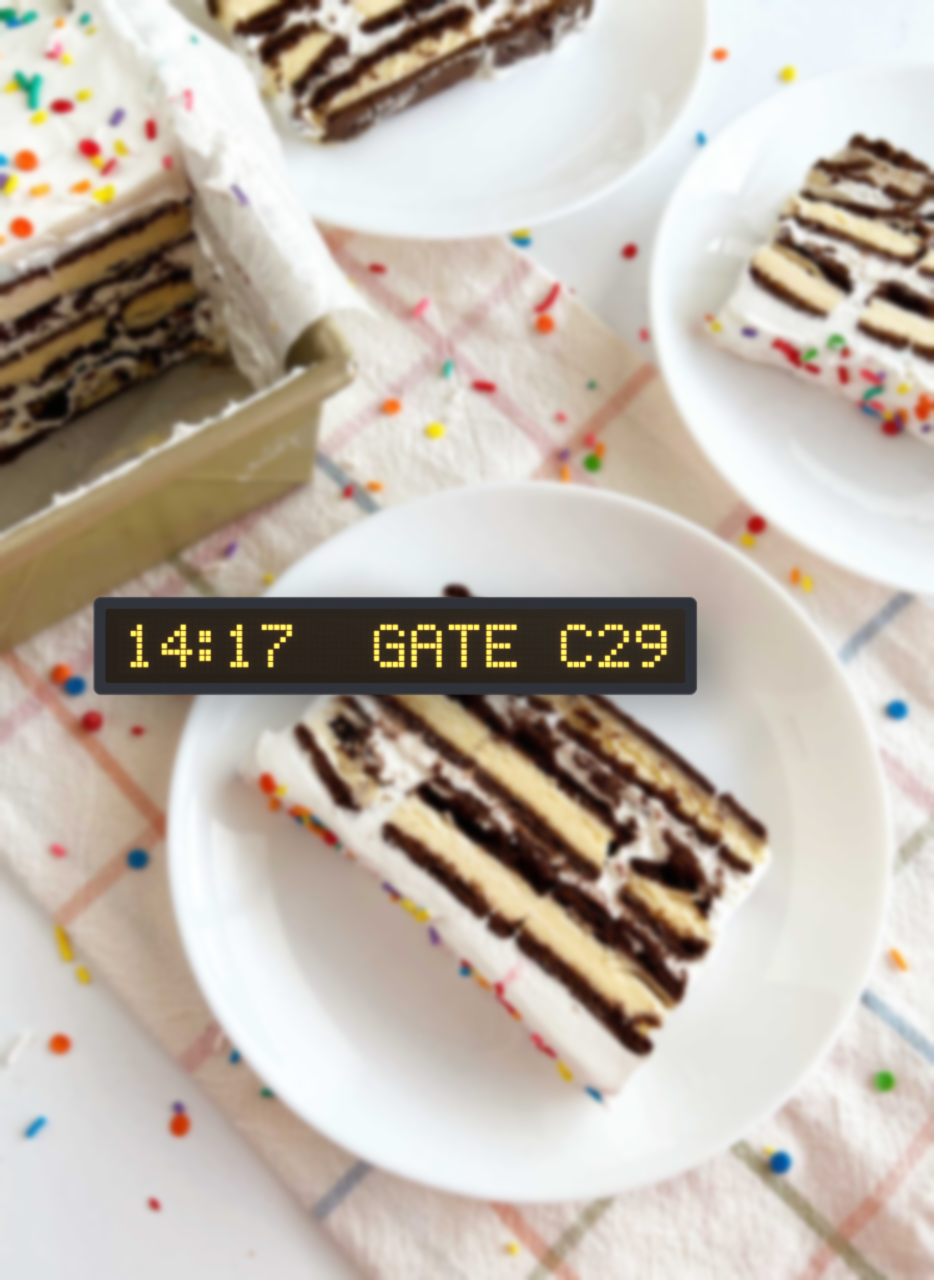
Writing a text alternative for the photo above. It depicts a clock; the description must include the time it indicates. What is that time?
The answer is 14:17
